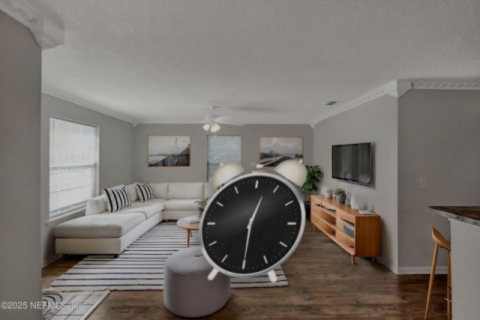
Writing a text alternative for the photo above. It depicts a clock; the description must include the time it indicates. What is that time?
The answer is 12:30
